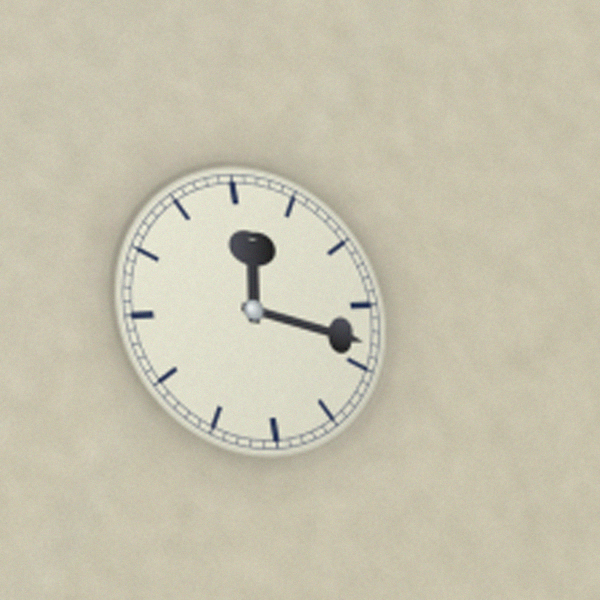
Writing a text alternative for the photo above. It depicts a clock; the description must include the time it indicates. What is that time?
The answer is 12:18
